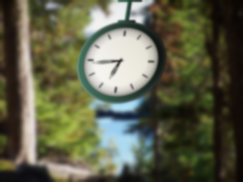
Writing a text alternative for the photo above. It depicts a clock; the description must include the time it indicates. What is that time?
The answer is 6:44
